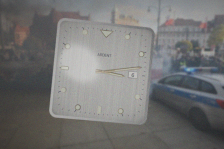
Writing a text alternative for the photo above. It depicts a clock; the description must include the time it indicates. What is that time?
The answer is 3:13
